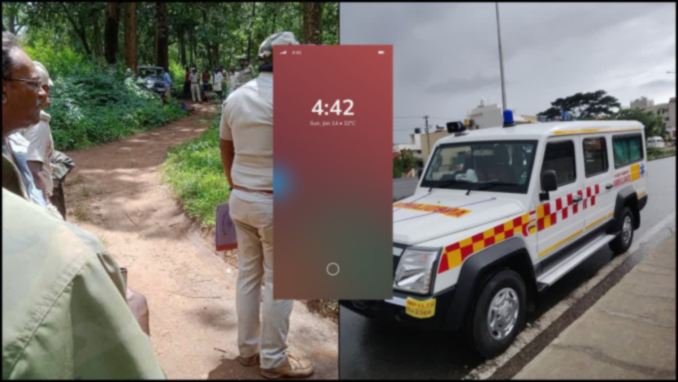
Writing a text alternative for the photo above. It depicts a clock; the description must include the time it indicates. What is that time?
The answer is 4:42
